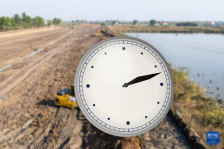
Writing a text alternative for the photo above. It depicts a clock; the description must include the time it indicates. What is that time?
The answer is 2:12
